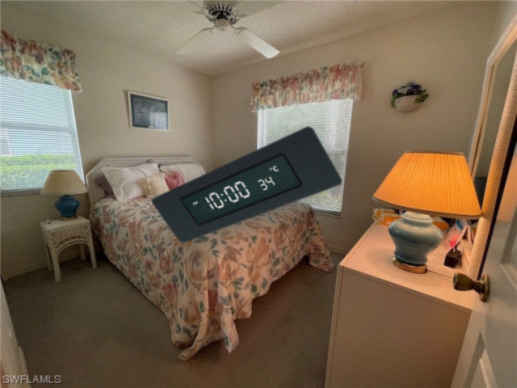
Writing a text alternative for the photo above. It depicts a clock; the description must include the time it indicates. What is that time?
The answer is 10:00
